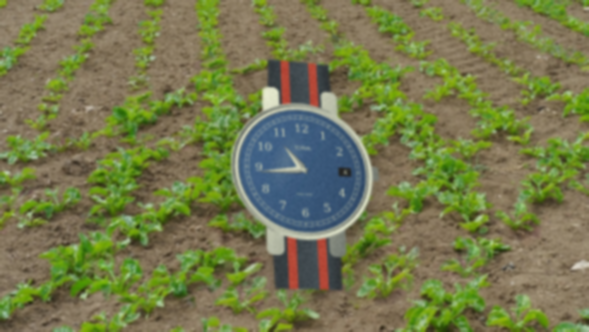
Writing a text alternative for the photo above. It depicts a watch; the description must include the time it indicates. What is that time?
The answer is 10:44
